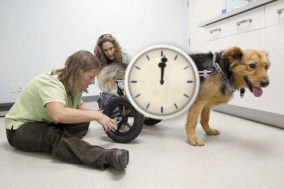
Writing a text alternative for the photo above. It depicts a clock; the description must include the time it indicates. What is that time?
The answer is 12:01
